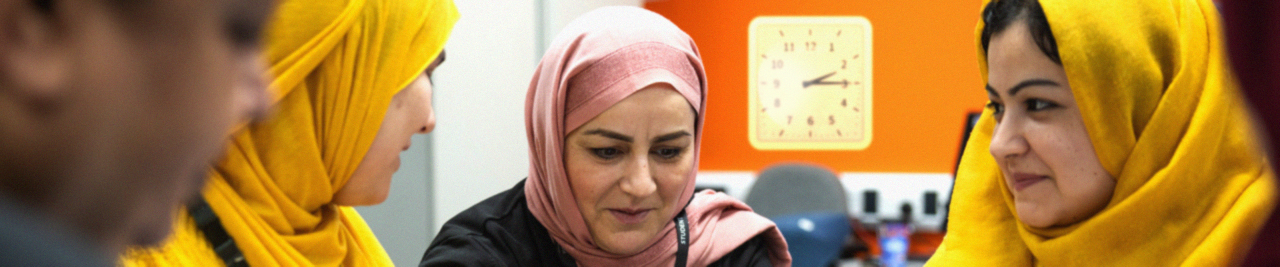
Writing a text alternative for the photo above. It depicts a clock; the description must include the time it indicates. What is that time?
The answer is 2:15
